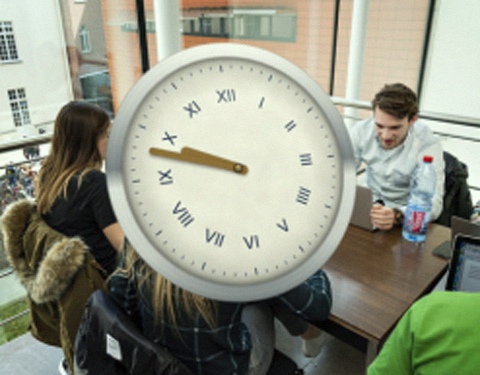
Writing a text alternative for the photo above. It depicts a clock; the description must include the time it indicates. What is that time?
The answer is 9:48
